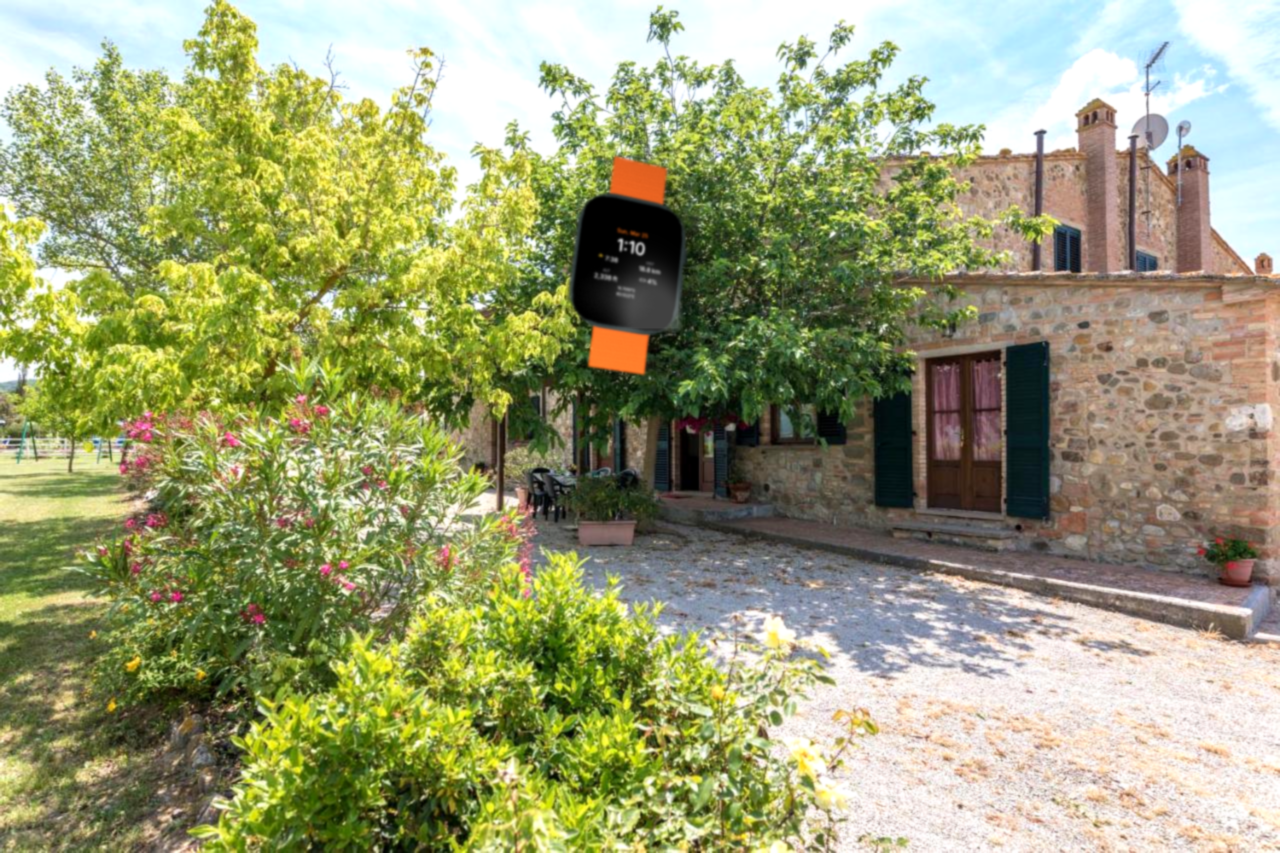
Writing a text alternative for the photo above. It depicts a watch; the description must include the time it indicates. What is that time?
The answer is 1:10
